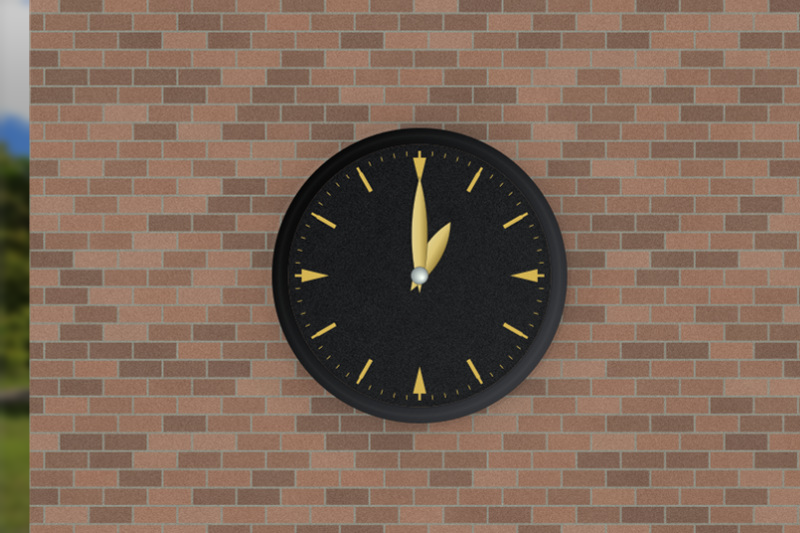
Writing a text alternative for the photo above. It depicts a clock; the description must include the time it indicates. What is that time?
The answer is 1:00
